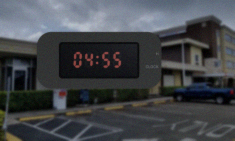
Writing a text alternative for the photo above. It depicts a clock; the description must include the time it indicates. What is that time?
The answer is 4:55
